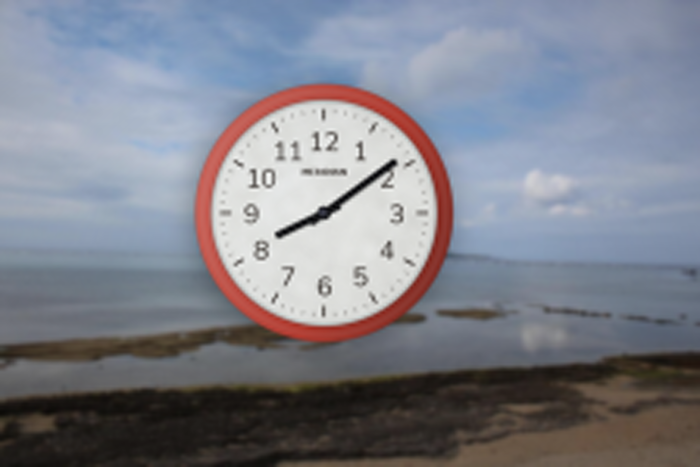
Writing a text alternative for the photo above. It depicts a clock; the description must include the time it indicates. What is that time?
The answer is 8:09
